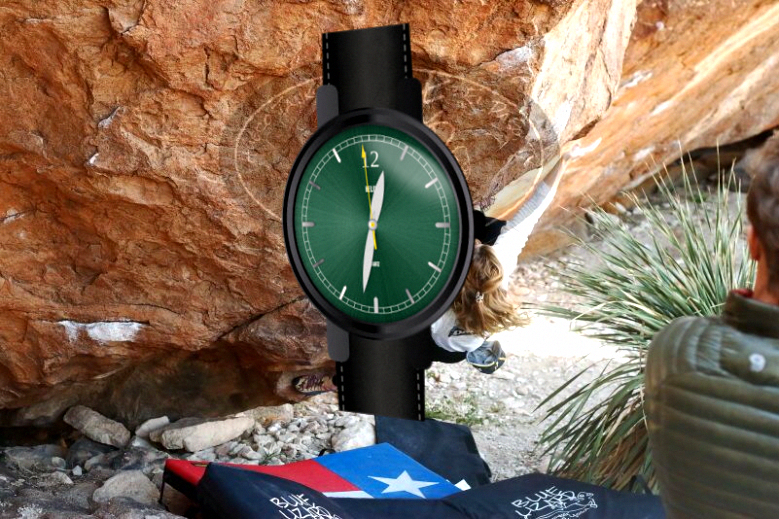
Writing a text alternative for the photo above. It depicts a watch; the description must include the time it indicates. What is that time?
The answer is 12:31:59
